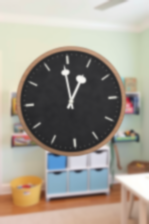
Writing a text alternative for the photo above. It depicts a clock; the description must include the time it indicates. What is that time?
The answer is 12:59
